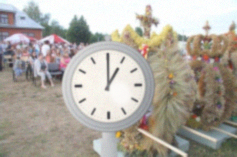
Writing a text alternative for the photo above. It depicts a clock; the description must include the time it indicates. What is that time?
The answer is 1:00
